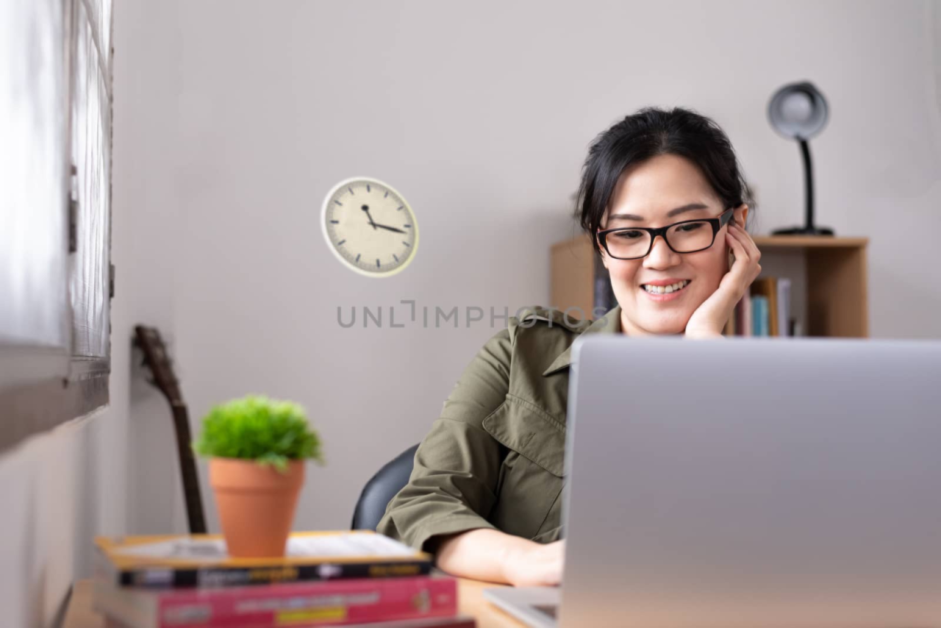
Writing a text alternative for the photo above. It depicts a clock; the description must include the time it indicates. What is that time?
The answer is 11:17
